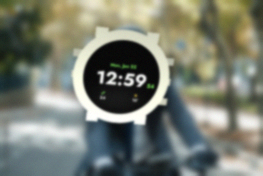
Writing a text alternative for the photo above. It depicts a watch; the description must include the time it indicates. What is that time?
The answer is 12:59
